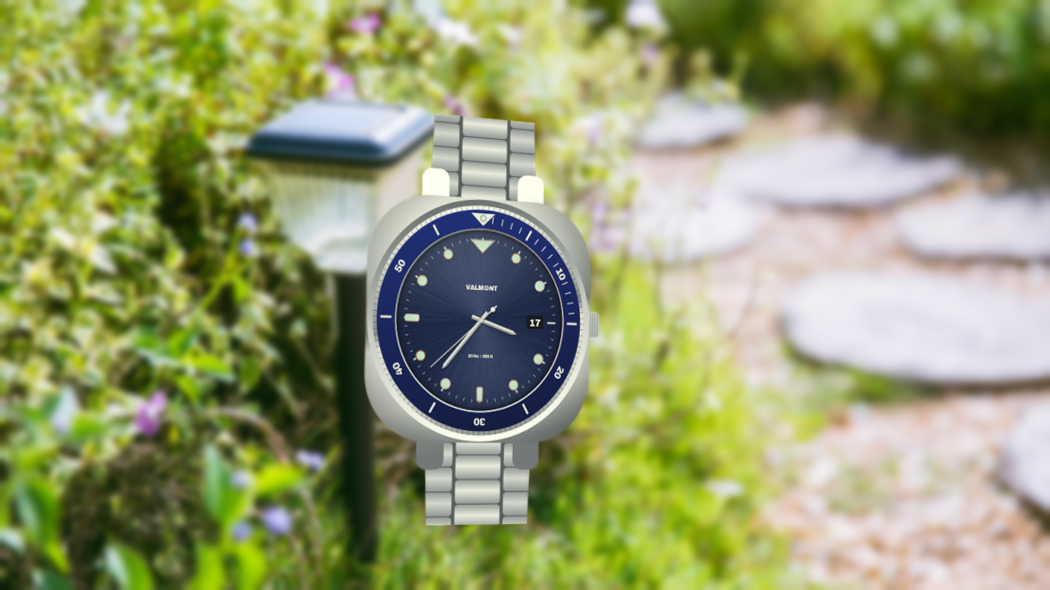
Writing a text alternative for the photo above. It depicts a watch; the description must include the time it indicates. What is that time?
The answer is 3:36:38
